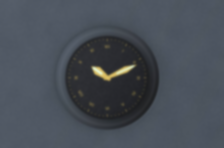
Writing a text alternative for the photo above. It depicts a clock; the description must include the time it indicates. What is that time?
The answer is 10:11
